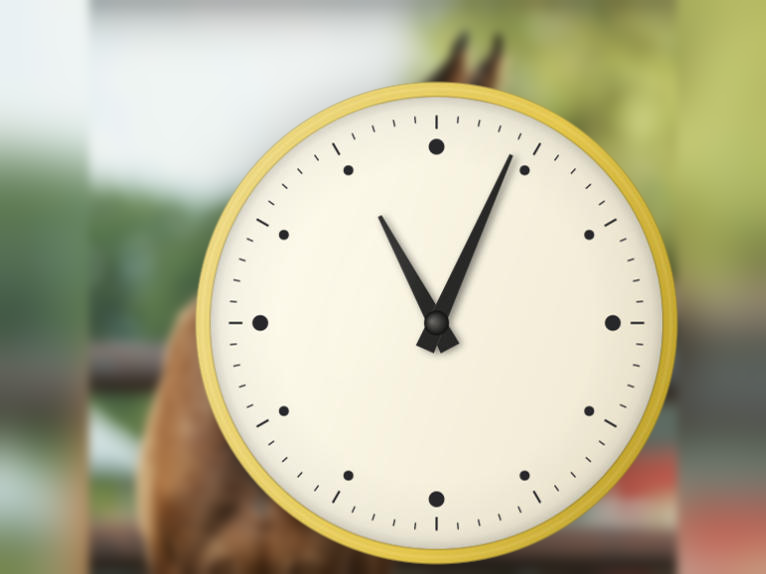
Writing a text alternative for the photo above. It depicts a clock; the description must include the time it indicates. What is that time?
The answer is 11:04
